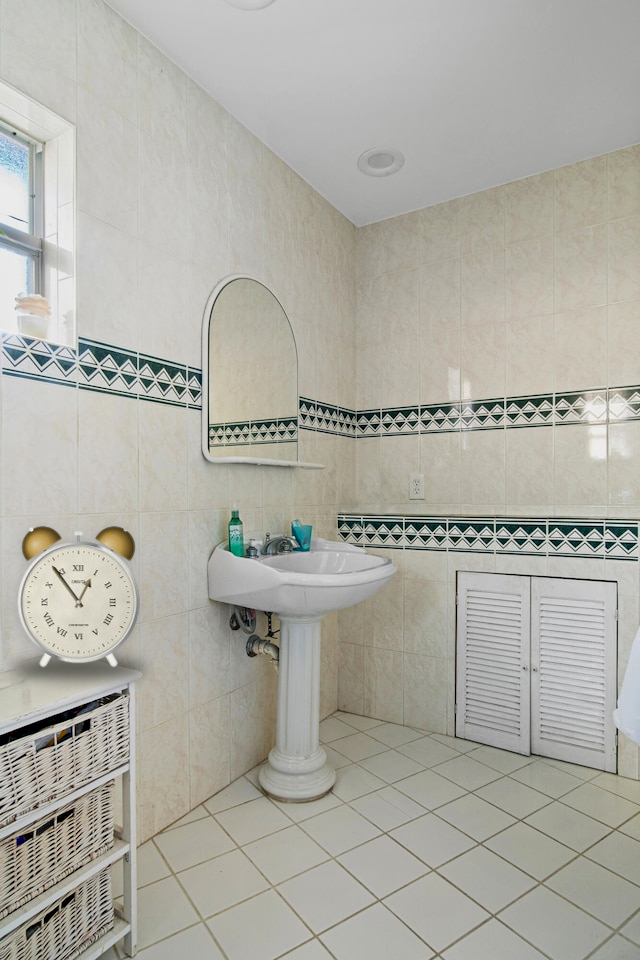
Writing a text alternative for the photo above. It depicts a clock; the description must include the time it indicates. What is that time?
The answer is 12:54
